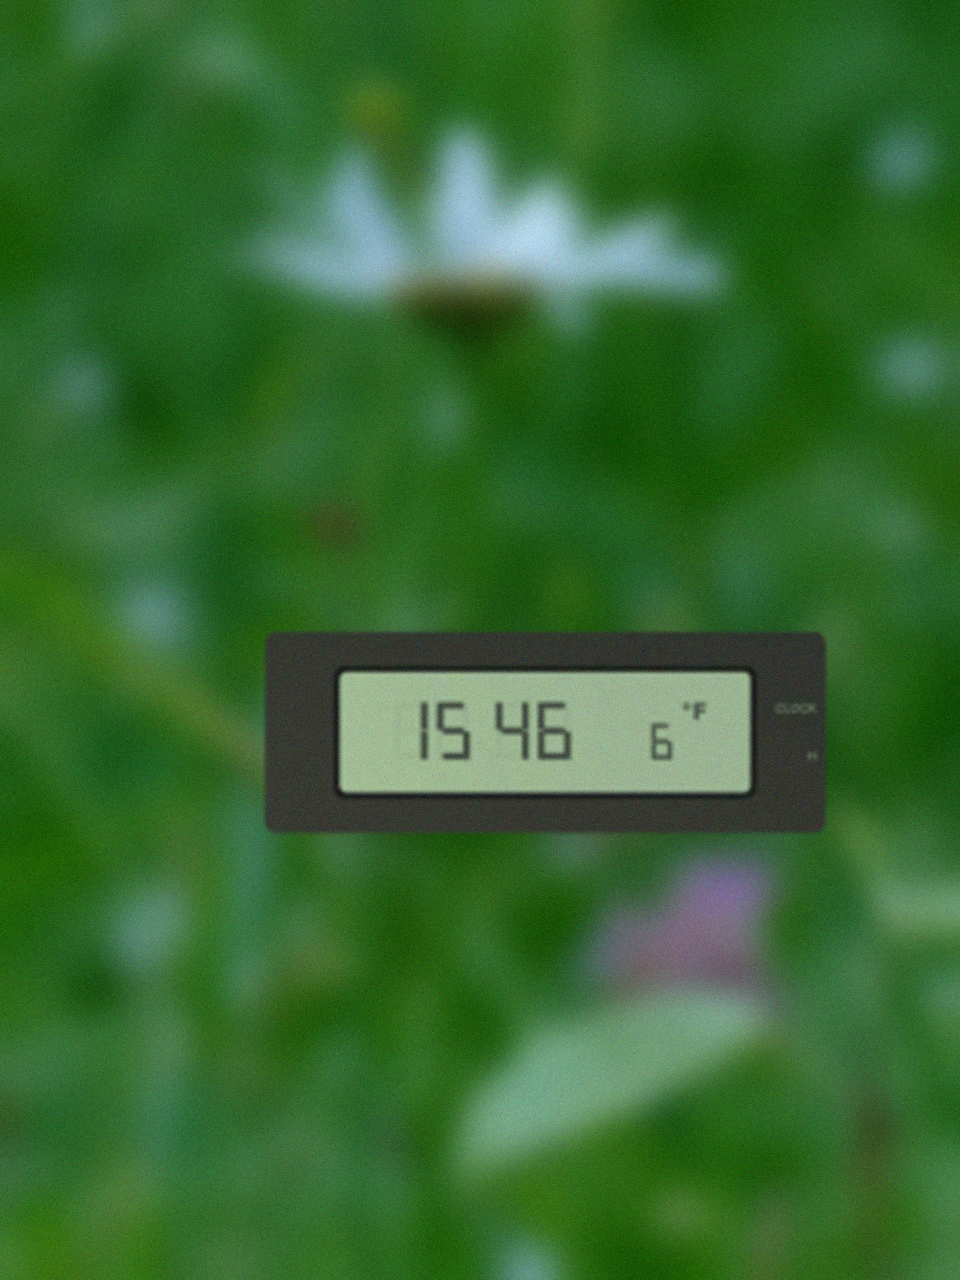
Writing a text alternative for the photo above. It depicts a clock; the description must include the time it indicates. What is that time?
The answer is 15:46
